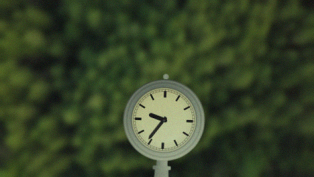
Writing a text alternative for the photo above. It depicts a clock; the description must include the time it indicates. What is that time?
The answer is 9:36
